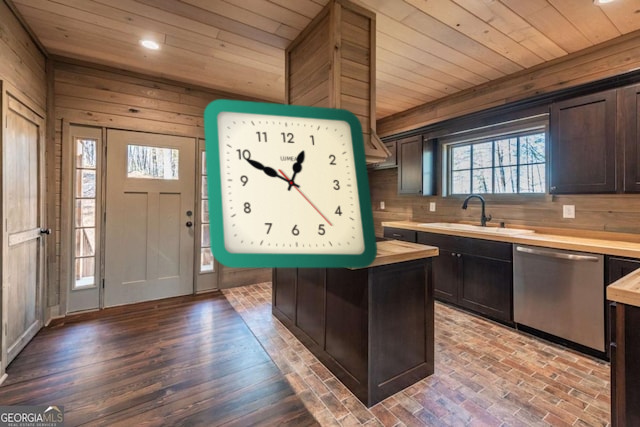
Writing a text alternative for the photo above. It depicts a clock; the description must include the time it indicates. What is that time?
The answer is 12:49:23
